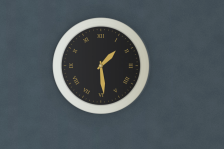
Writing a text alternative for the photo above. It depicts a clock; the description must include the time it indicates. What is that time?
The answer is 1:29
